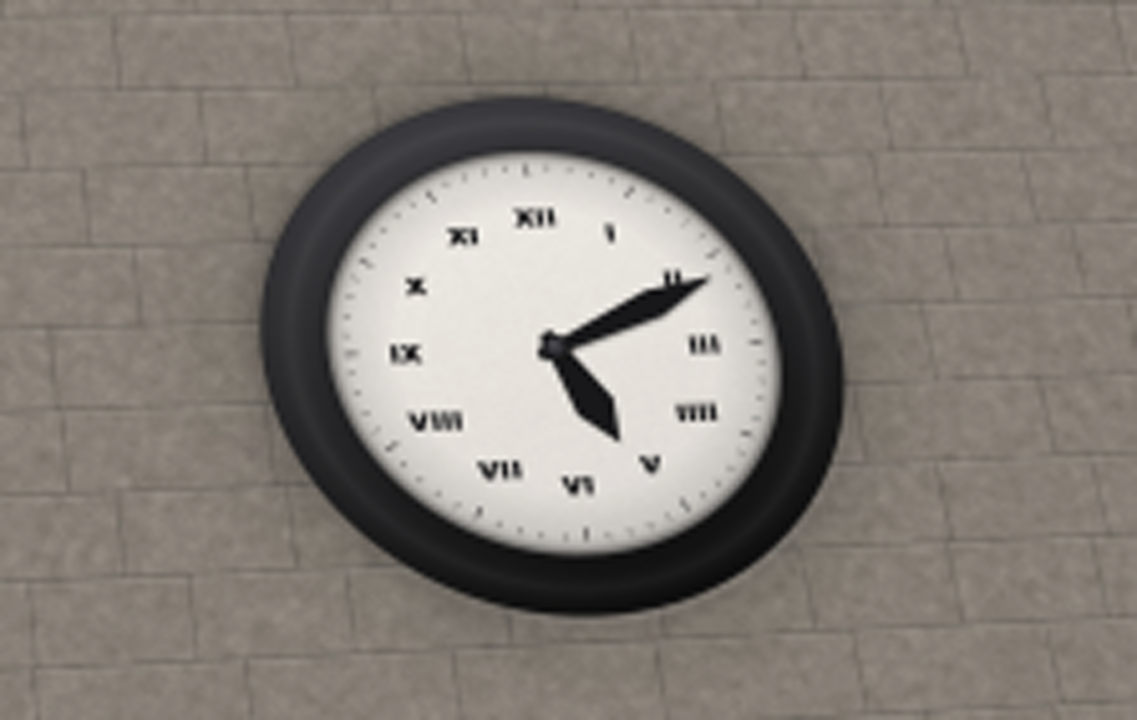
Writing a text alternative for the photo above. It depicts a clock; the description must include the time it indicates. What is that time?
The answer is 5:11
